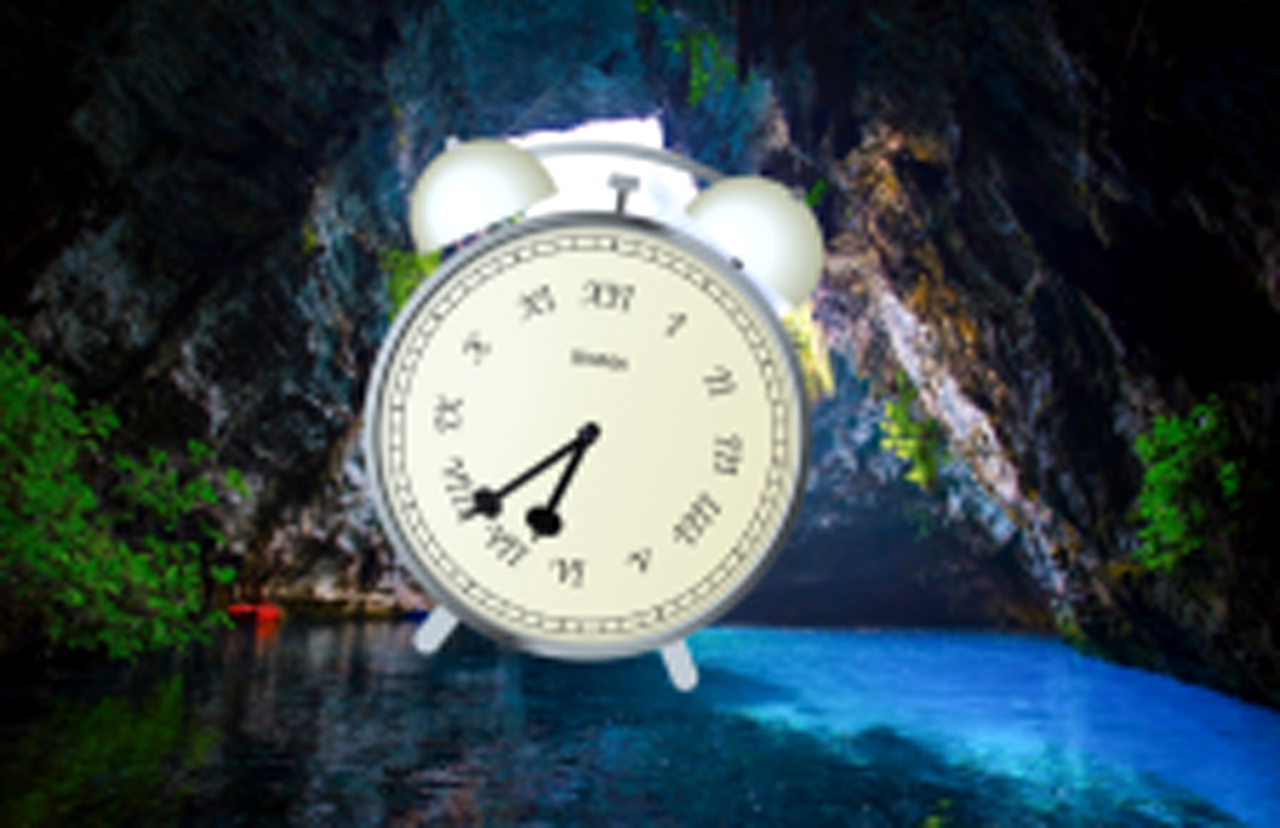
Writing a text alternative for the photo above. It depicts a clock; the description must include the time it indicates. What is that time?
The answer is 6:38
